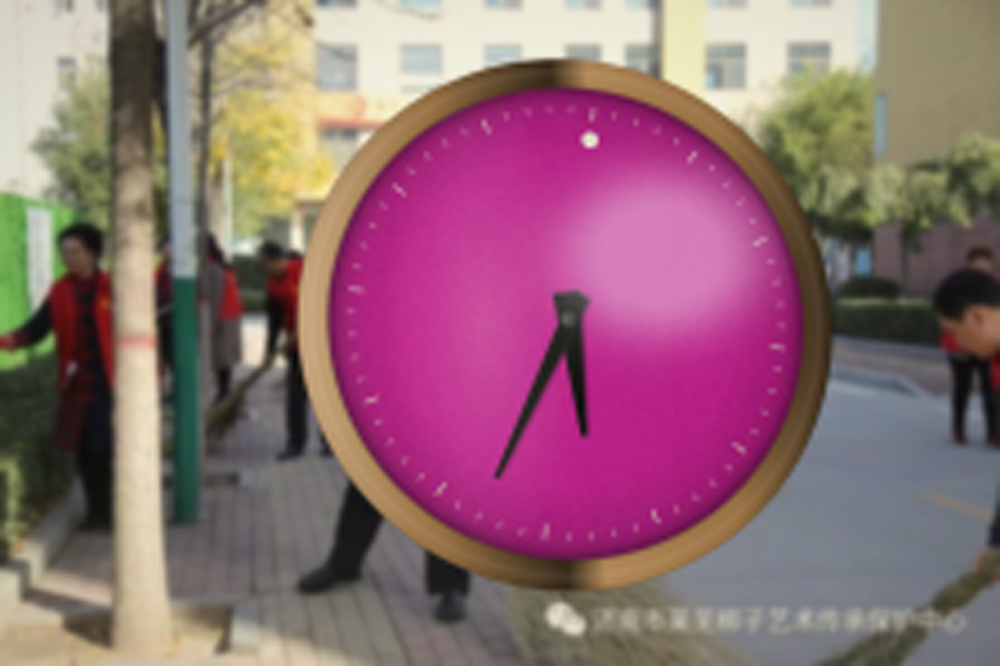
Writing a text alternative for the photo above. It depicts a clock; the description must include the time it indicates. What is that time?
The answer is 5:33
